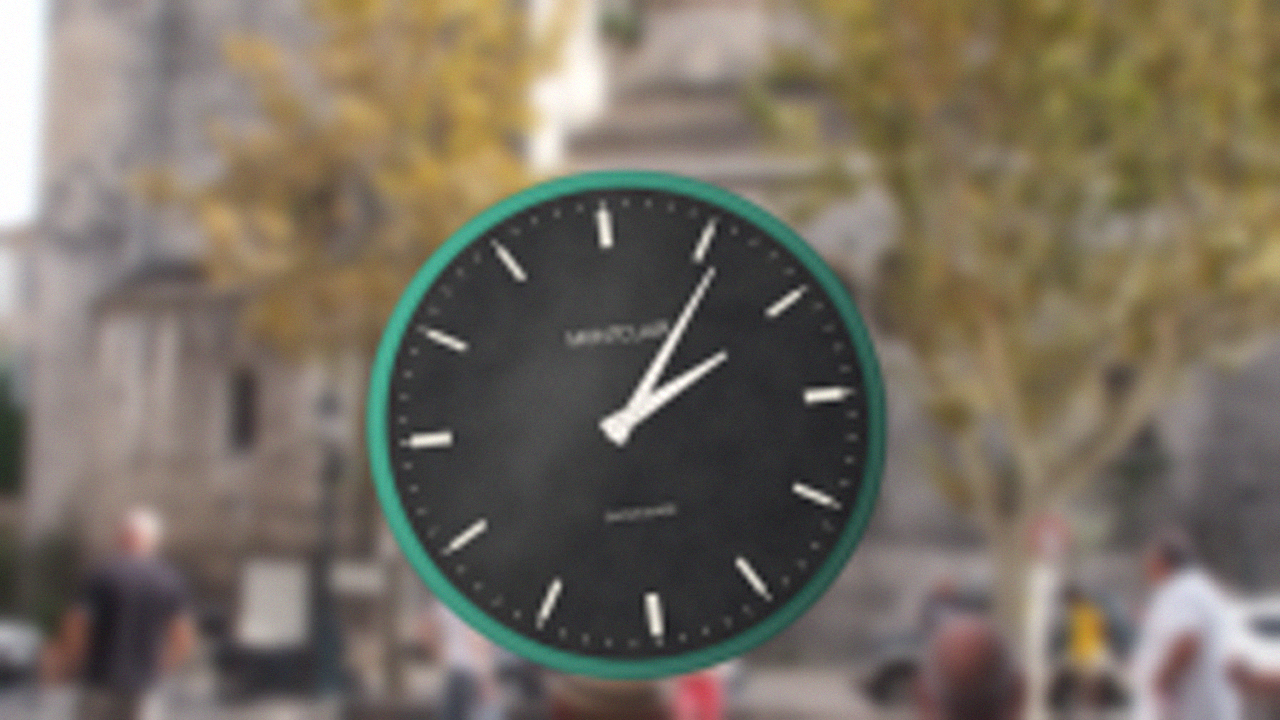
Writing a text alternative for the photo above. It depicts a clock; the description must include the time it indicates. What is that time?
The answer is 2:06
